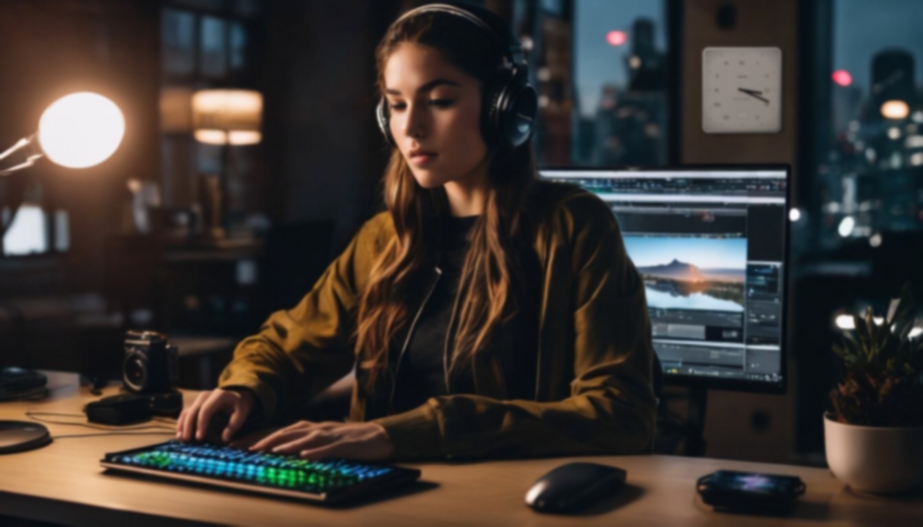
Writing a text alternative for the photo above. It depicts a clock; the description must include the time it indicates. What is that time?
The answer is 3:19
